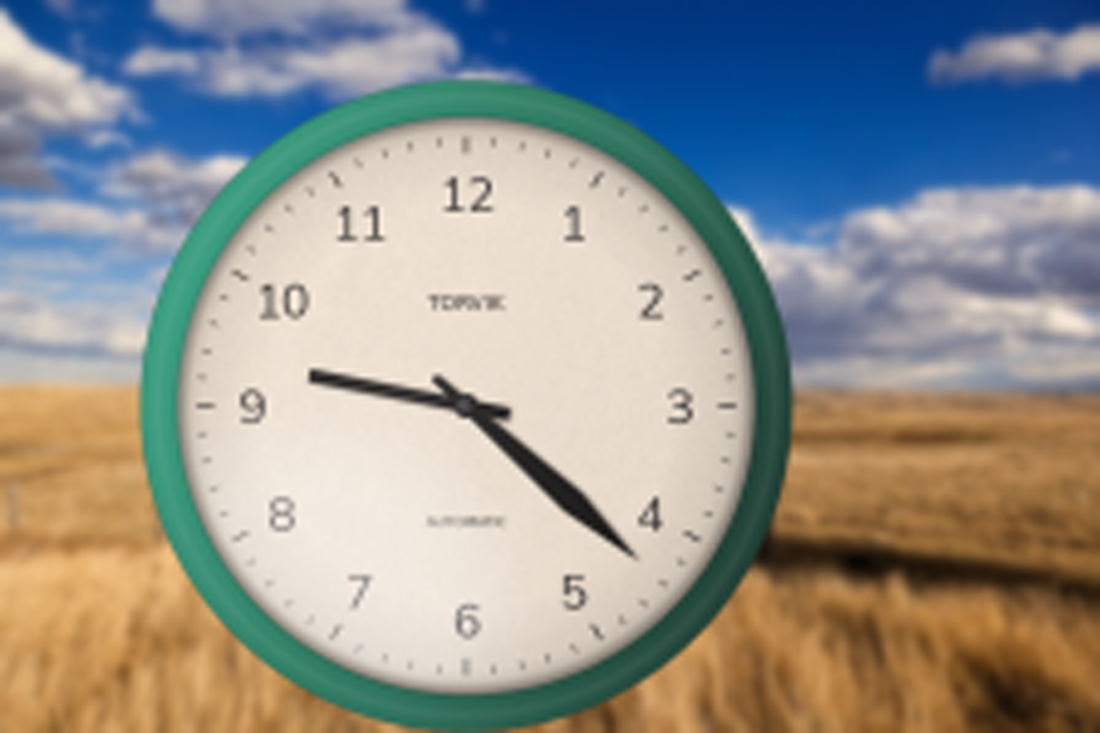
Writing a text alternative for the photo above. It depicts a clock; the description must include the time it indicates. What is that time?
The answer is 9:22
